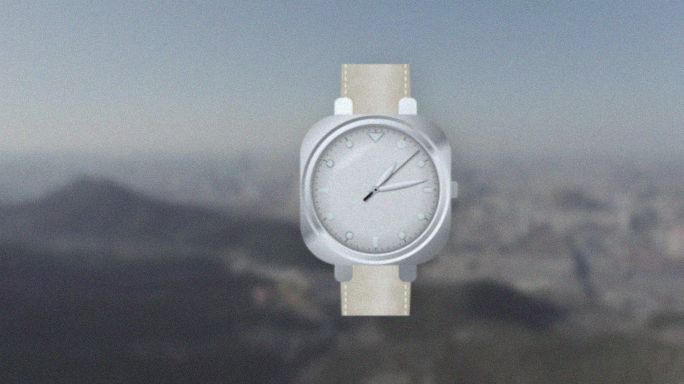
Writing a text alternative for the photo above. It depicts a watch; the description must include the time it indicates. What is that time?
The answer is 1:13:08
